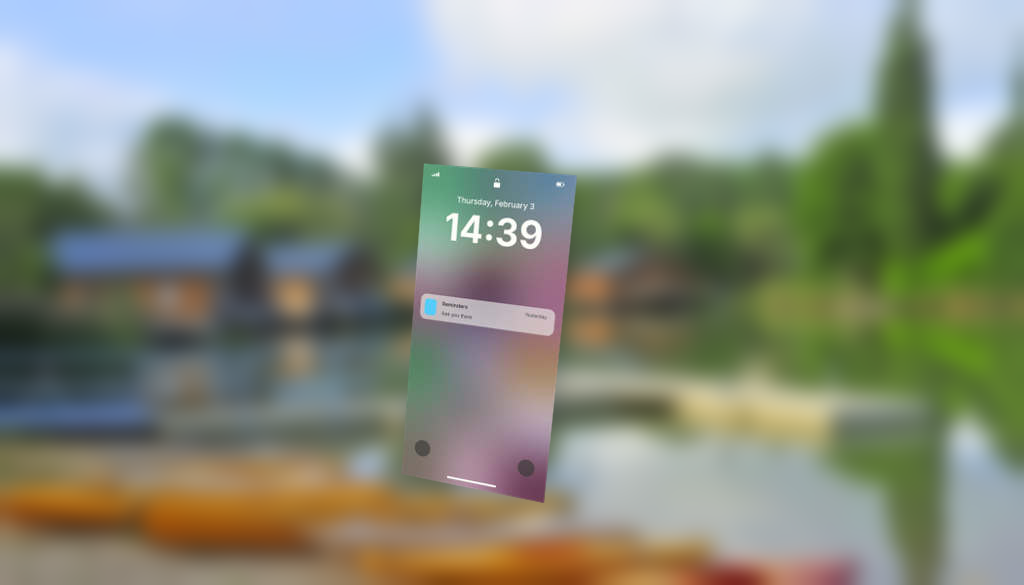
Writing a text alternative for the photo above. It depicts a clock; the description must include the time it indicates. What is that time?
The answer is 14:39
